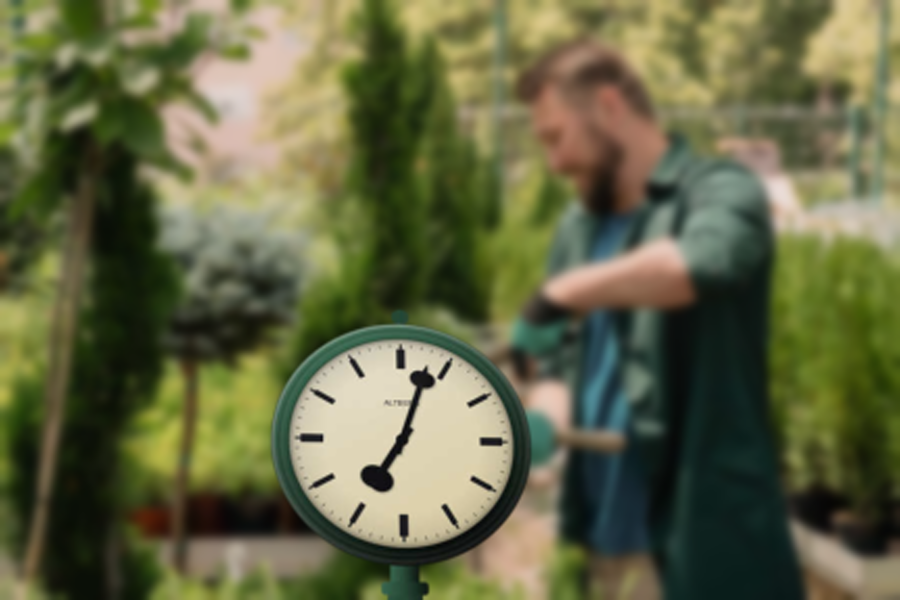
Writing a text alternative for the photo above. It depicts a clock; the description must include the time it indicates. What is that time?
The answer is 7:03
